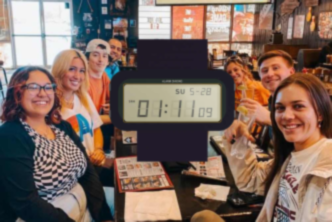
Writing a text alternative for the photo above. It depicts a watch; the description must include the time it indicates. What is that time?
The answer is 1:11
